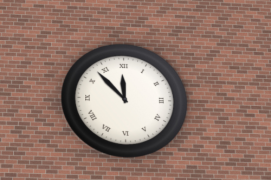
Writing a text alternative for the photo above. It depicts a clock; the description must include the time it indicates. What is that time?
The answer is 11:53
